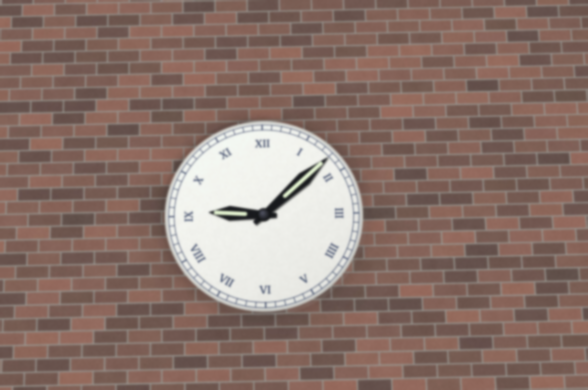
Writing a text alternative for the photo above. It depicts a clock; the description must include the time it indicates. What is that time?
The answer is 9:08
